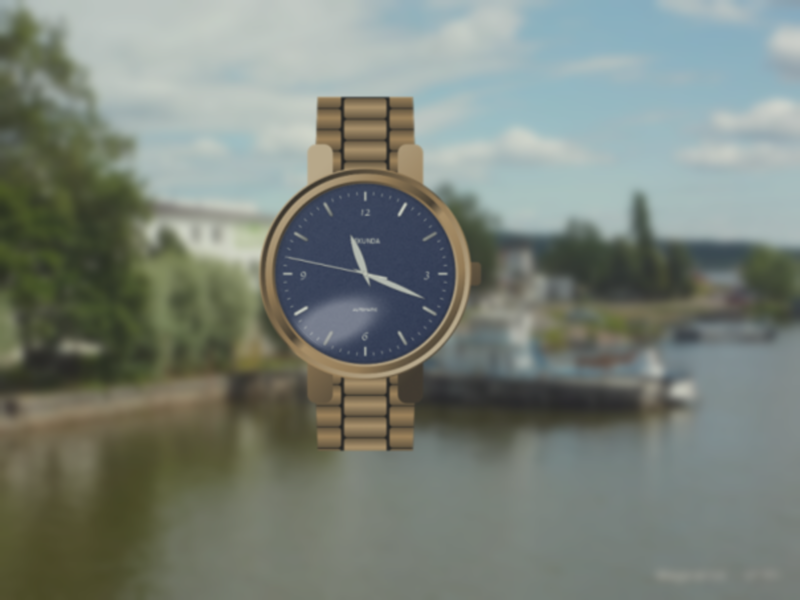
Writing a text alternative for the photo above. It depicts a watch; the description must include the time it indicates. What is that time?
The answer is 11:18:47
